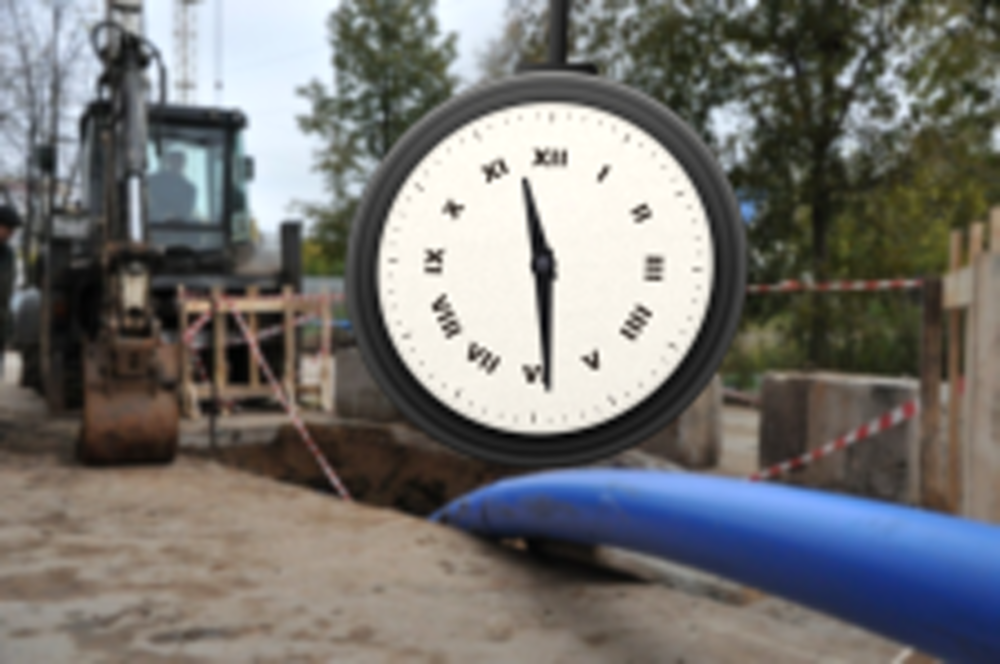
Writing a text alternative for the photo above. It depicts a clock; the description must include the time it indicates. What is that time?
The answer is 11:29
